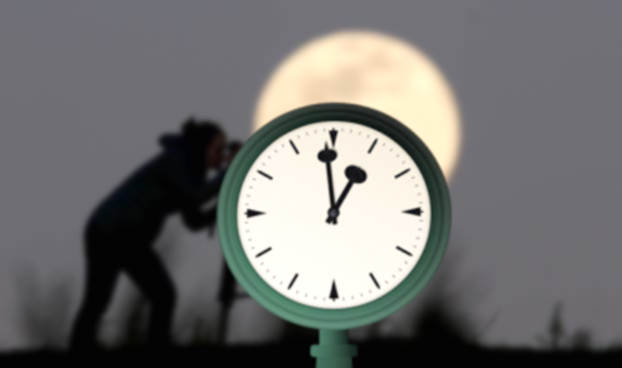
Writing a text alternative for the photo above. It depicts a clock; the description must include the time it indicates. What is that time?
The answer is 12:59
